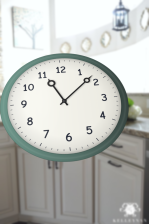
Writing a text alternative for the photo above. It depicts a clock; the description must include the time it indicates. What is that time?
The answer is 11:08
